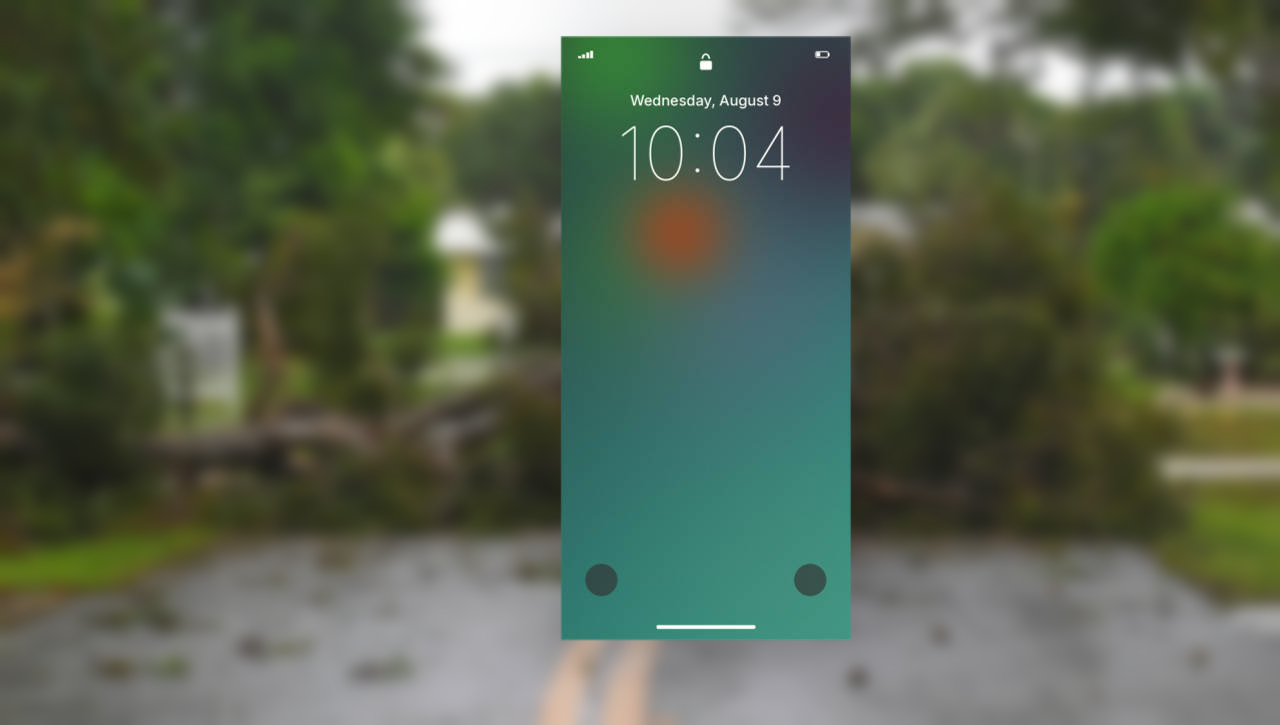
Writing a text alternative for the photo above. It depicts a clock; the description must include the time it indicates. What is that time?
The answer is 10:04
